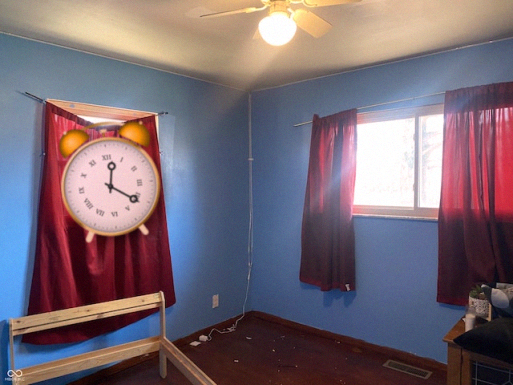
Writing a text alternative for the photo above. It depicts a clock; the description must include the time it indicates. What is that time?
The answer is 12:21
